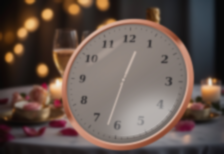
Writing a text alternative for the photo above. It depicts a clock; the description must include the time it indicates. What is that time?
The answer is 12:32
